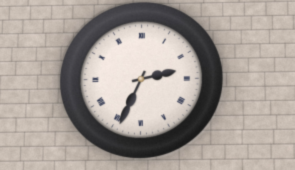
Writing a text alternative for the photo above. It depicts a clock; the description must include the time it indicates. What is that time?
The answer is 2:34
